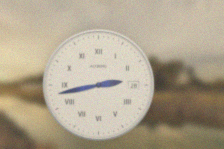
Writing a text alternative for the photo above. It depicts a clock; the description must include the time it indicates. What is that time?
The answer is 2:43
